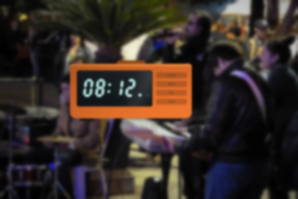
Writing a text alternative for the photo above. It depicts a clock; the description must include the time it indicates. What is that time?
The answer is 8:12
